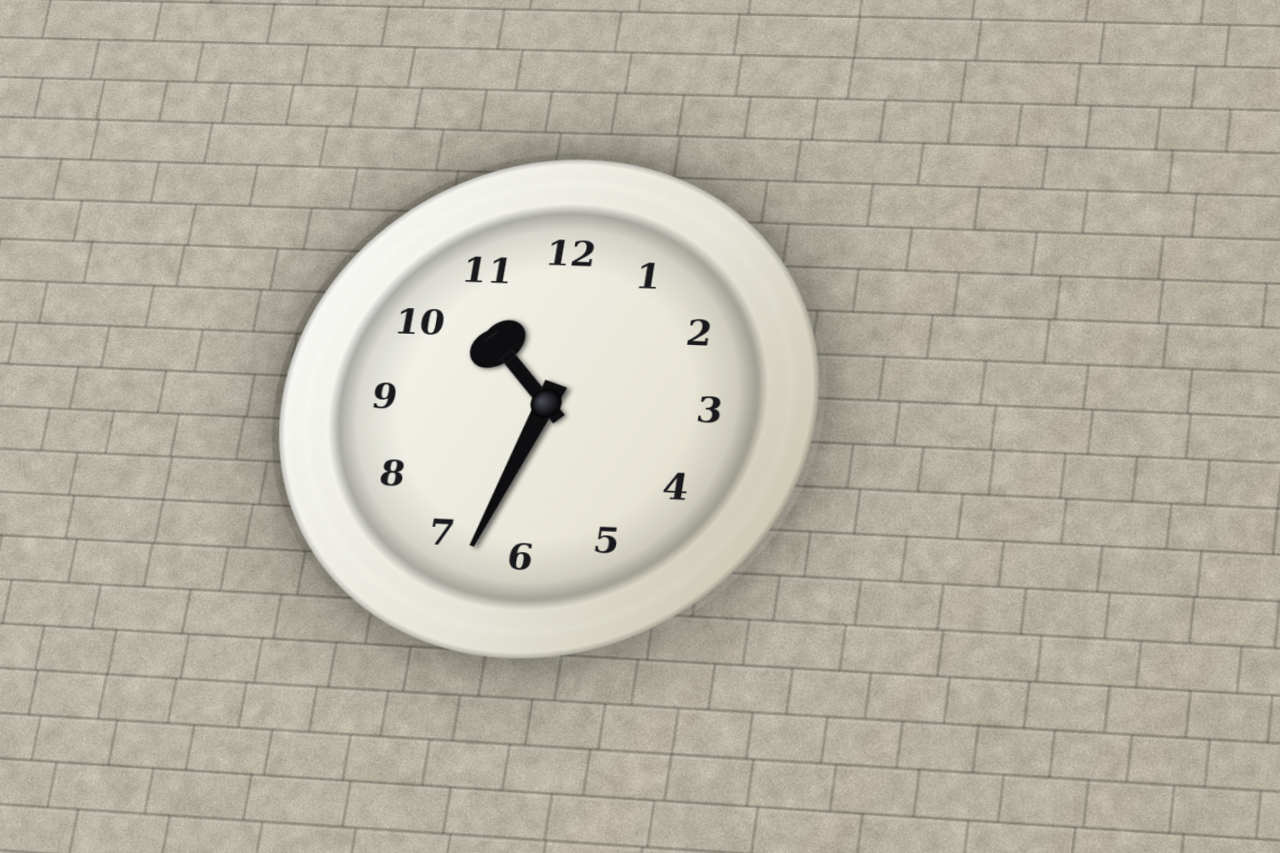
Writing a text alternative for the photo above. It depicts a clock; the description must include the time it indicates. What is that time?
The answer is 10:33
